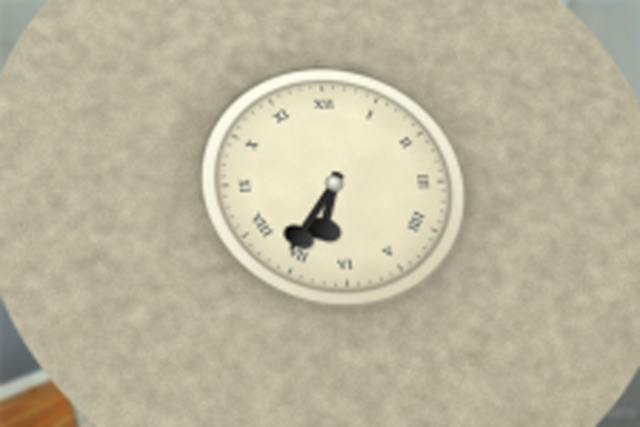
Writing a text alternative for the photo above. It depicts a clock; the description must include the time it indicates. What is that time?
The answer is 6:36
